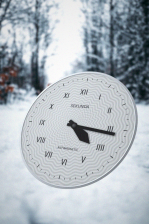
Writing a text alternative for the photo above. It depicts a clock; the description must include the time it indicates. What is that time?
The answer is 4:16
